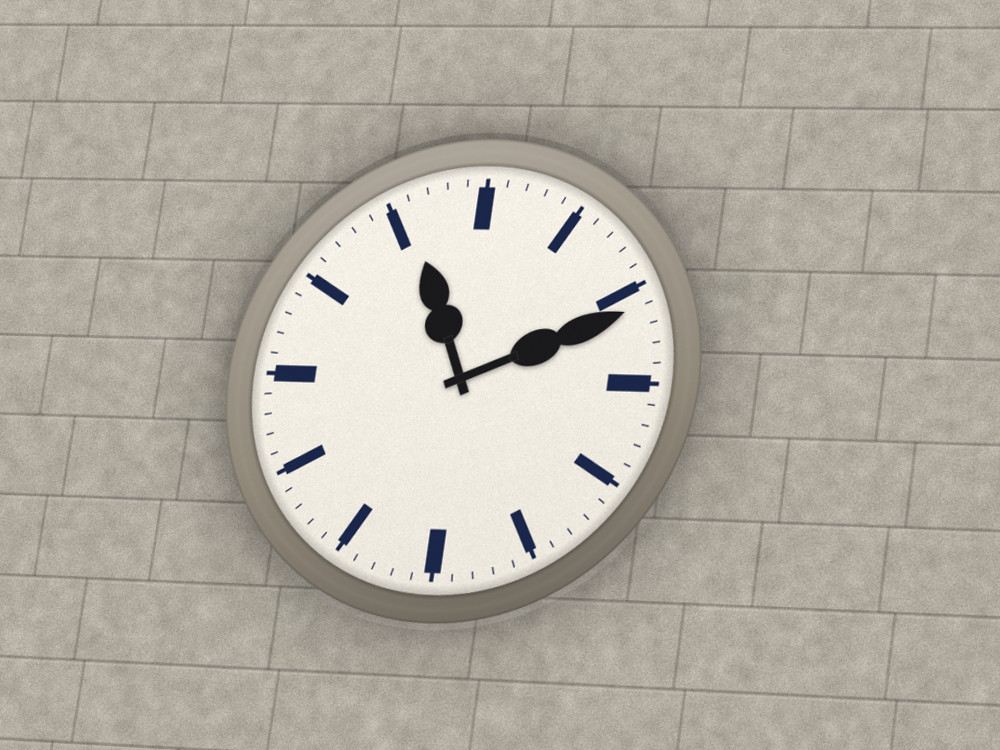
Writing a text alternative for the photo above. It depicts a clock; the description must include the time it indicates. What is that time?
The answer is 11:11
